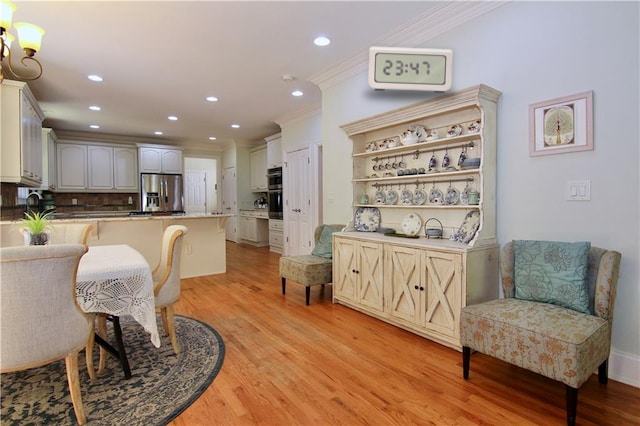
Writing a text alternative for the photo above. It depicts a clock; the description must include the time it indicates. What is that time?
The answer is 23:47
